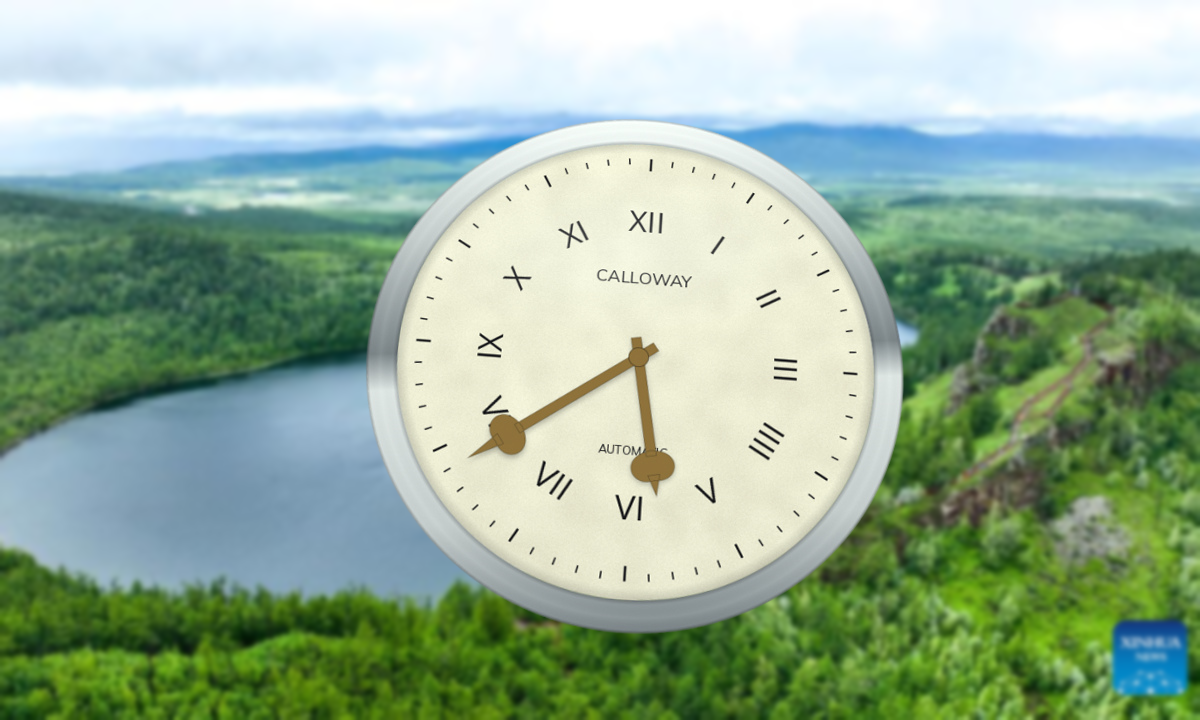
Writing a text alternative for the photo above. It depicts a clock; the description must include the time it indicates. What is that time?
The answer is 5:39
